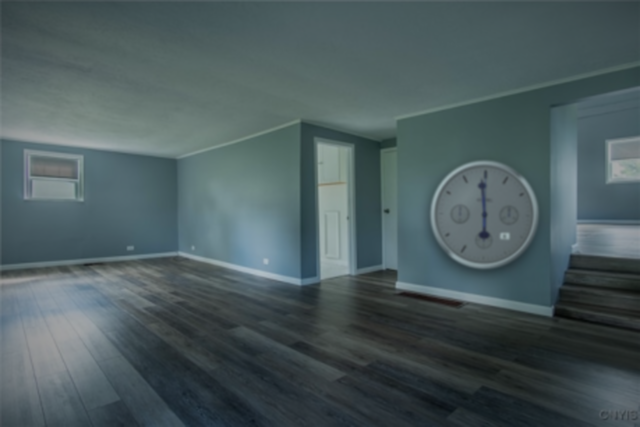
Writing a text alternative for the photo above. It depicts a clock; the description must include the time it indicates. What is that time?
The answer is 5:59
